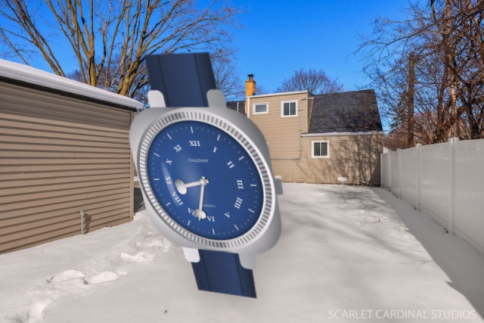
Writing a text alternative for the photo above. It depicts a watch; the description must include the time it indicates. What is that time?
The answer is 8:33
